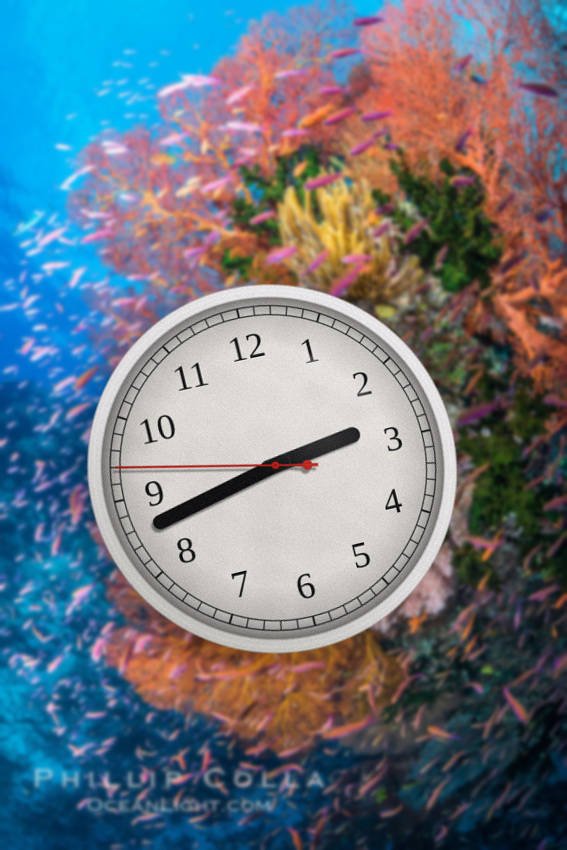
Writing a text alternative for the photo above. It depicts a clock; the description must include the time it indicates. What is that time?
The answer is 2:42:47
